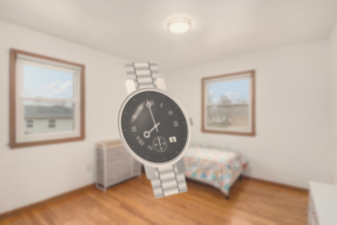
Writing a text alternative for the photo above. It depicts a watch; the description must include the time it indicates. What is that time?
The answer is 7:59
